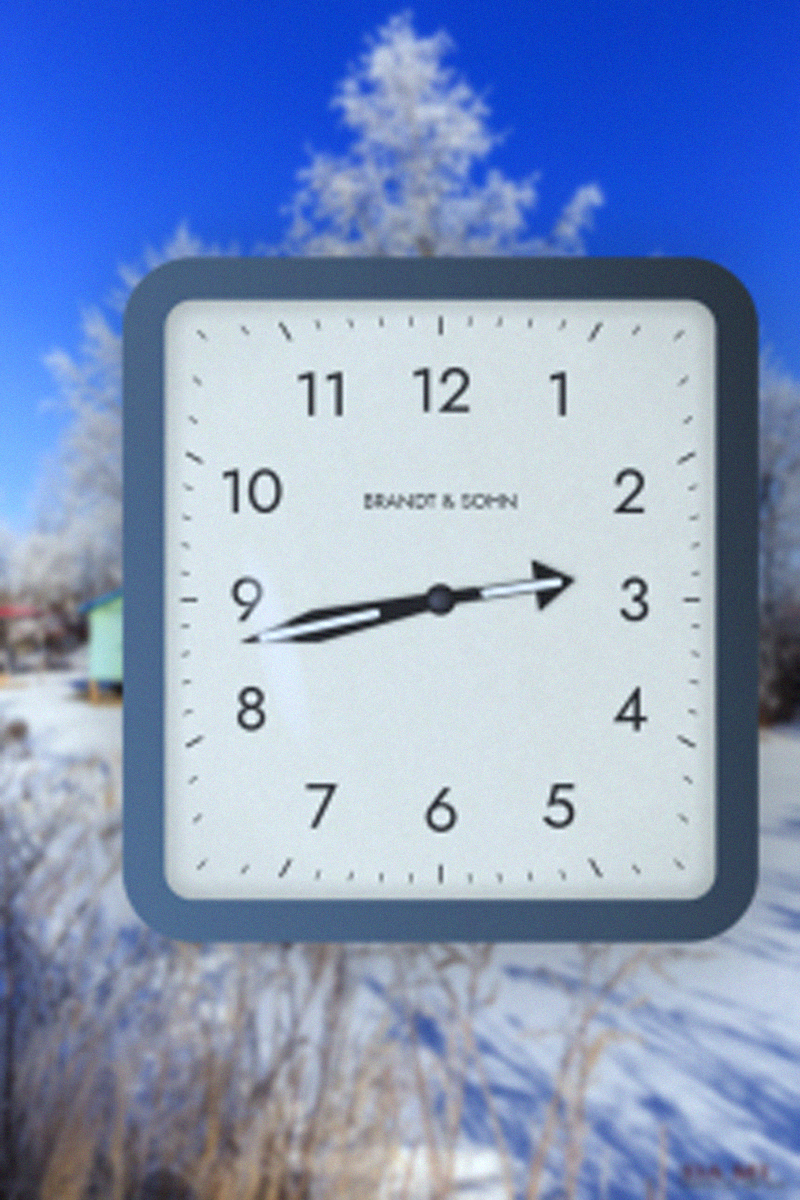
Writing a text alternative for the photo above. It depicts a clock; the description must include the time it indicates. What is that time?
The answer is 2:43
